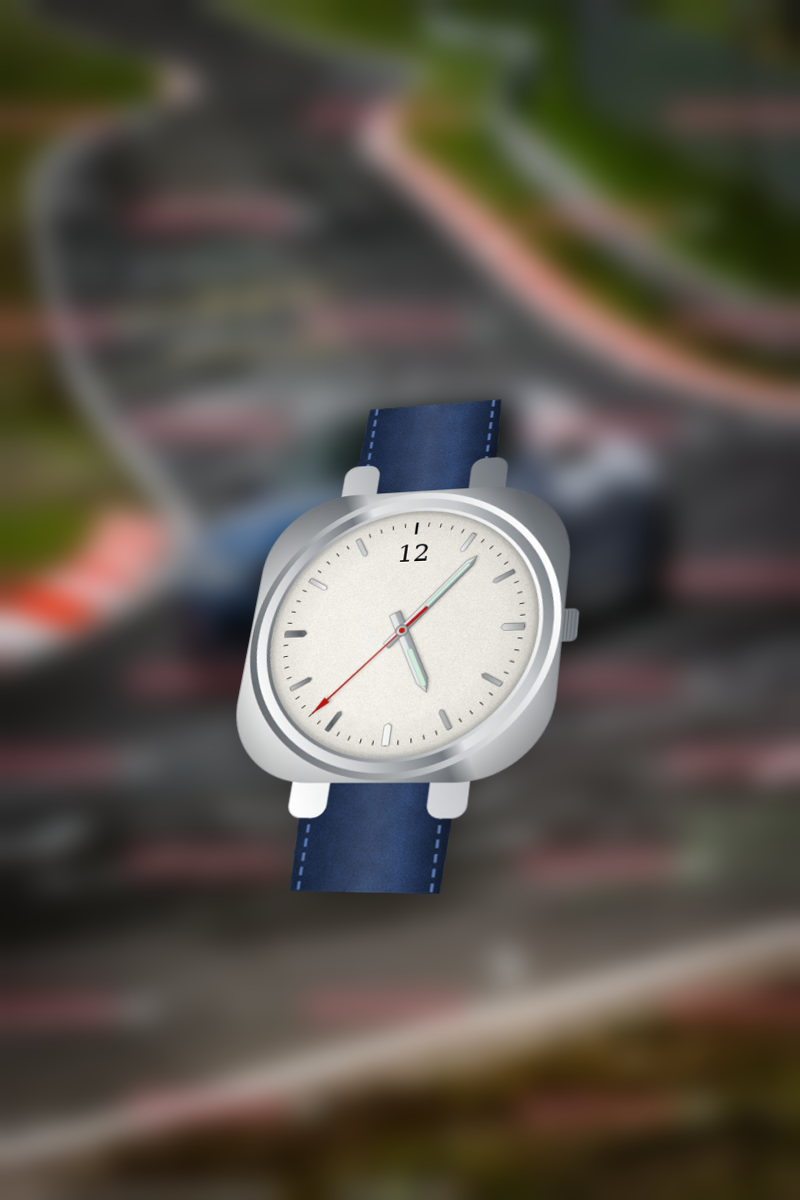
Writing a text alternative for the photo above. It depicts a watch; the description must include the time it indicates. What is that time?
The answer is 5:06:37
